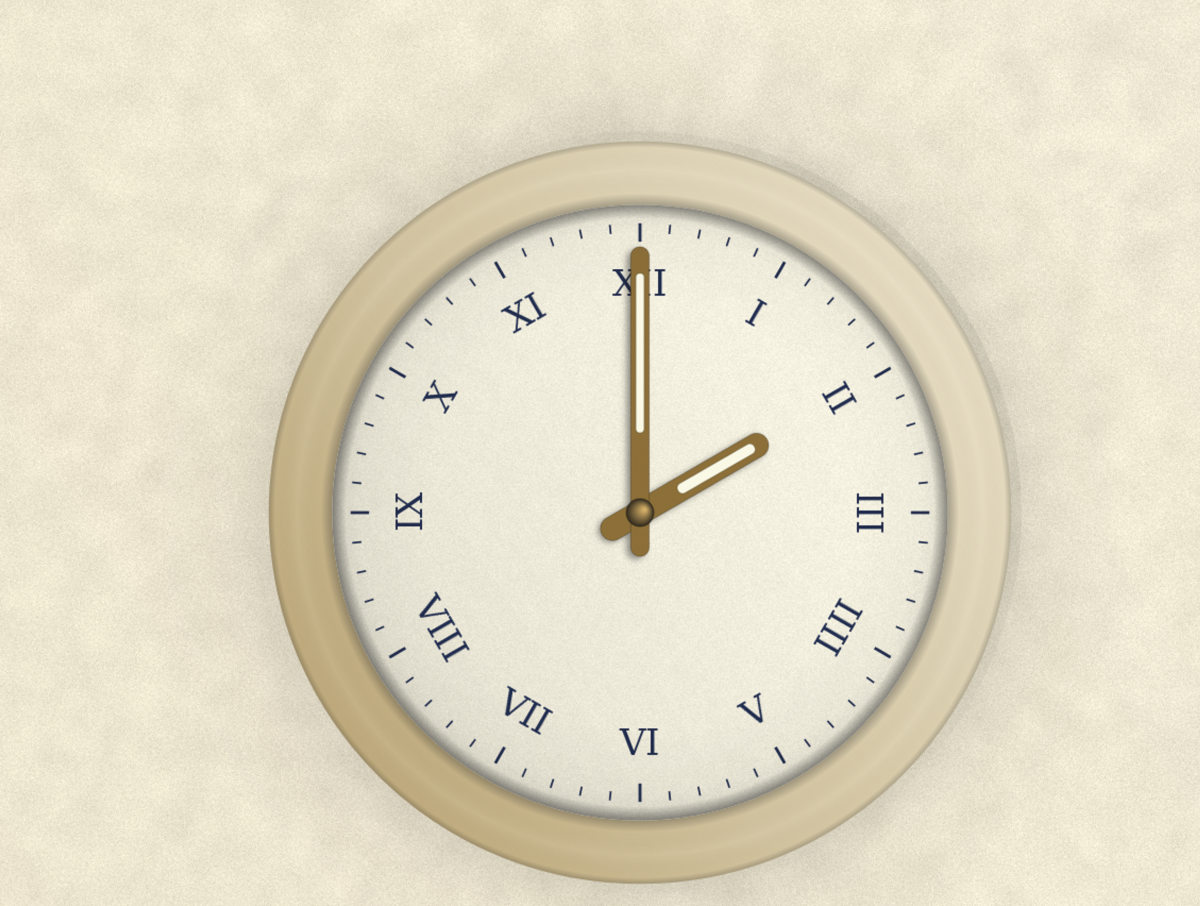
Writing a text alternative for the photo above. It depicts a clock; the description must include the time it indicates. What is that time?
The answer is 2:00
